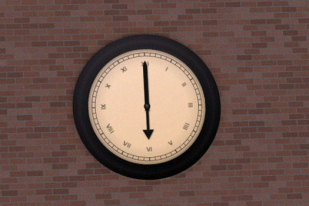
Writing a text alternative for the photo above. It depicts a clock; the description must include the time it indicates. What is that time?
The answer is 6:00
